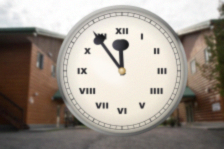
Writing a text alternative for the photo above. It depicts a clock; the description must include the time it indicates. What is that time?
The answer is 11:54
